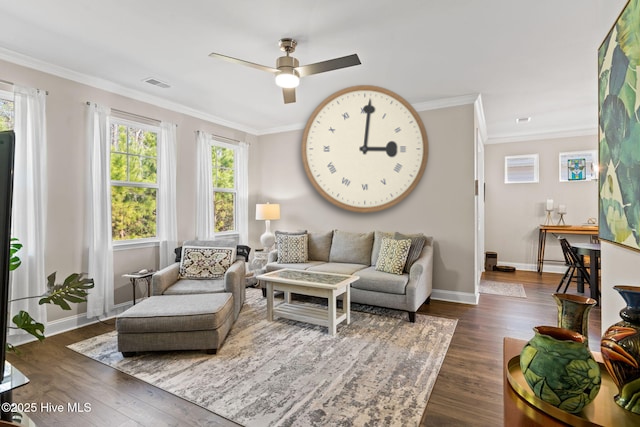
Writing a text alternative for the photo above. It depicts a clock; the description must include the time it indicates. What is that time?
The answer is 3:01
